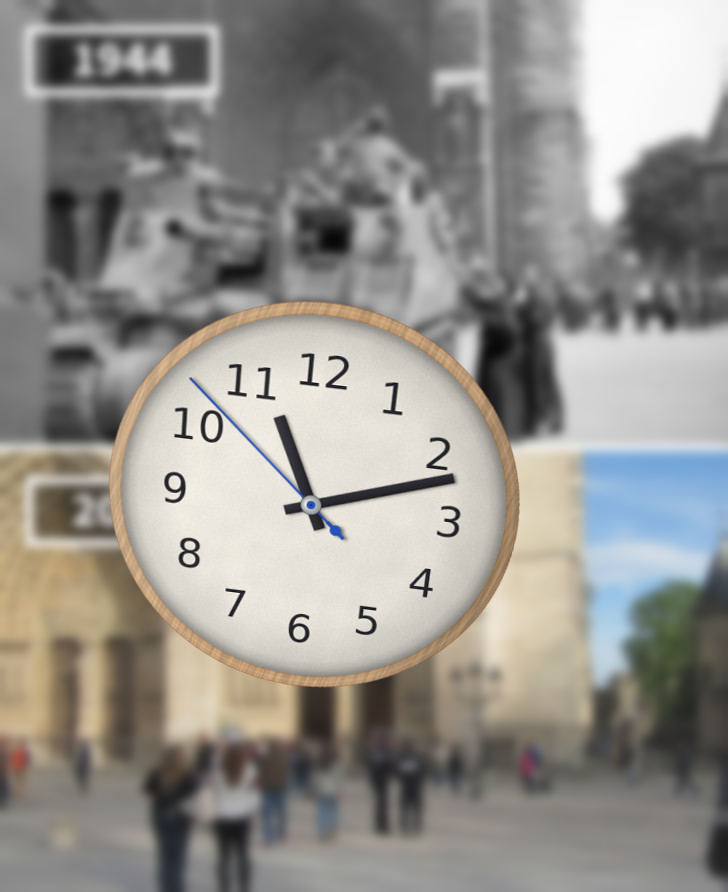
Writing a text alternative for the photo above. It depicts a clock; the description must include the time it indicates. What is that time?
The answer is 11:11:52
